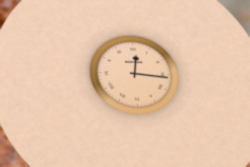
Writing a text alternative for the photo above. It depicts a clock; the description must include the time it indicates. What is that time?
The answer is 12:16
